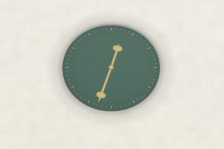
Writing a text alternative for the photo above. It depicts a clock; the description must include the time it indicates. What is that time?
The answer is 12:33
